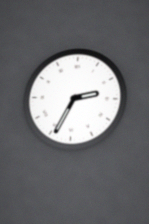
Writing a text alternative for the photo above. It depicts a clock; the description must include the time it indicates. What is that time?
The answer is 2:34
